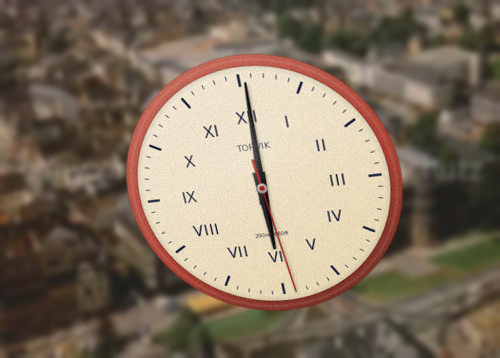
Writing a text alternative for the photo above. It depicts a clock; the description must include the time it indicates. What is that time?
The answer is 6:00:29
